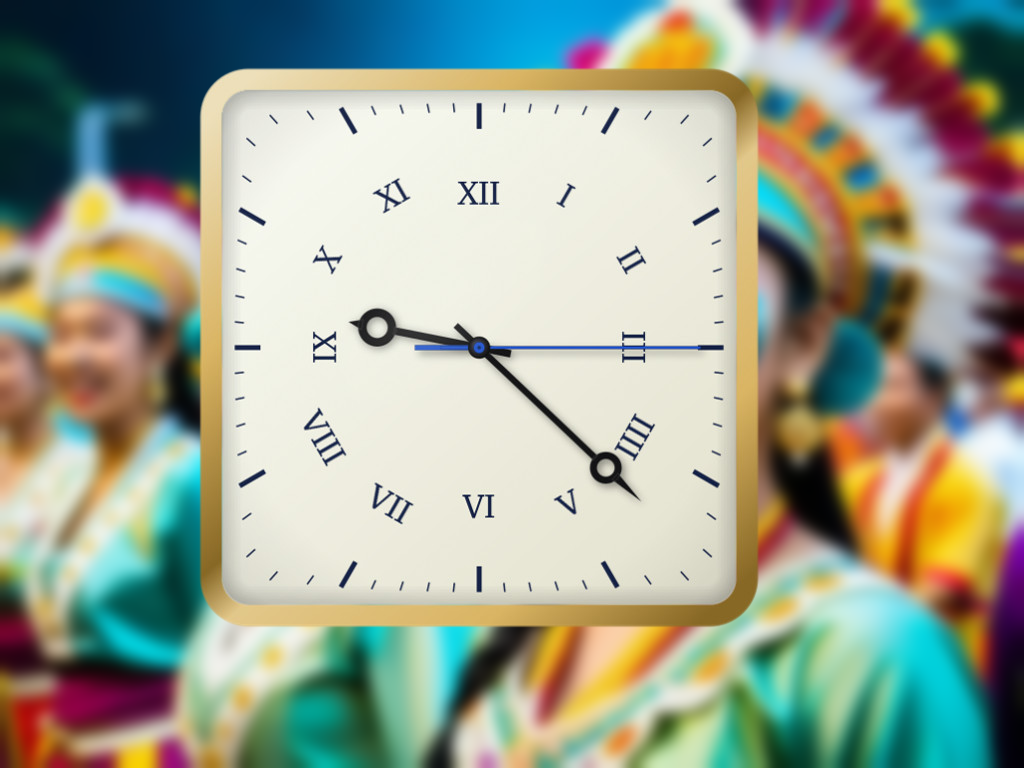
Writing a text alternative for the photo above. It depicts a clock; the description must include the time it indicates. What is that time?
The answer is 9:22:15
